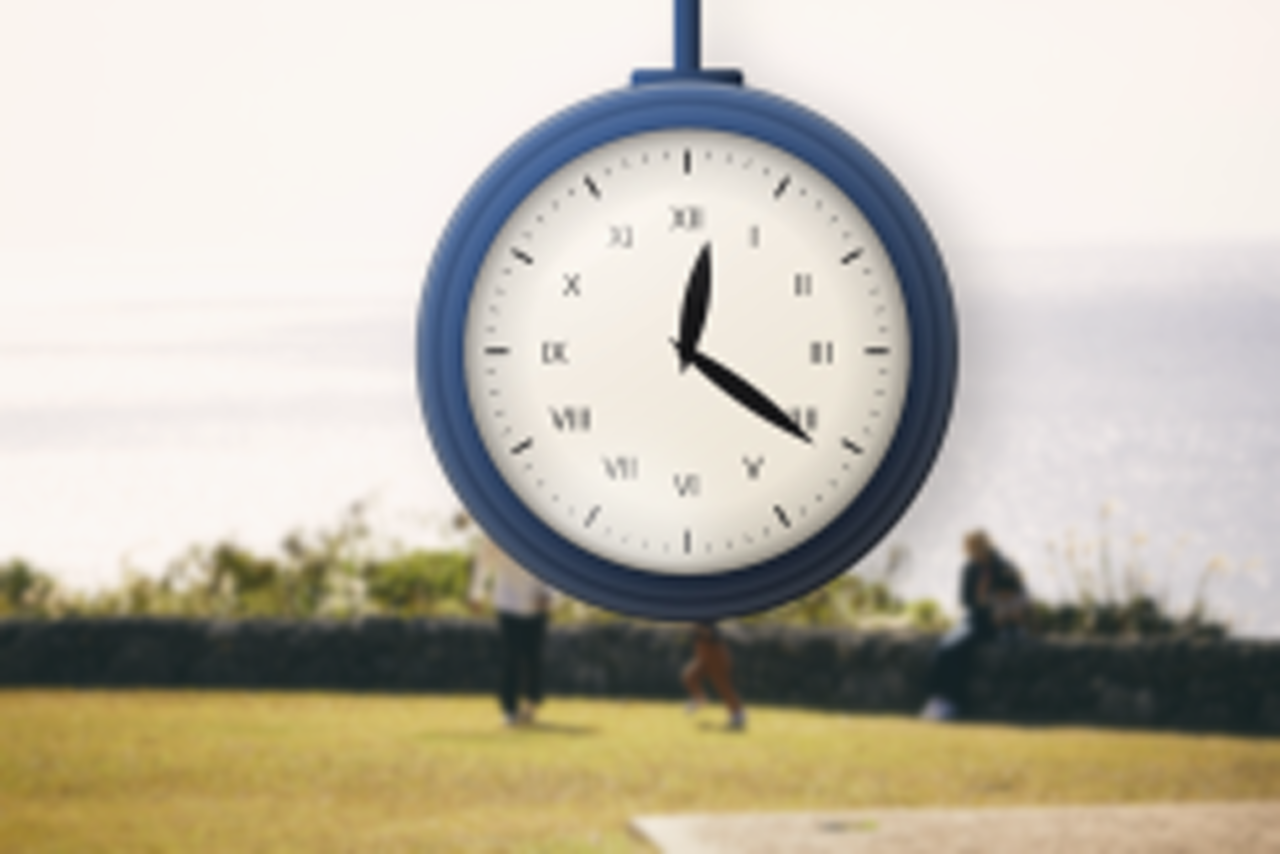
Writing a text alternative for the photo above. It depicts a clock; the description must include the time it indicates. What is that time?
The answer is 12:21
